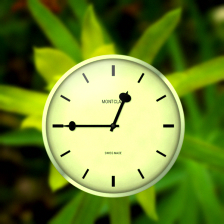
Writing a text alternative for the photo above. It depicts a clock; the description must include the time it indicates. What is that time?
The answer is 12:45
